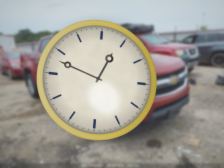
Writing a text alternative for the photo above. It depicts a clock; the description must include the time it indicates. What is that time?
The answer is 12:48
